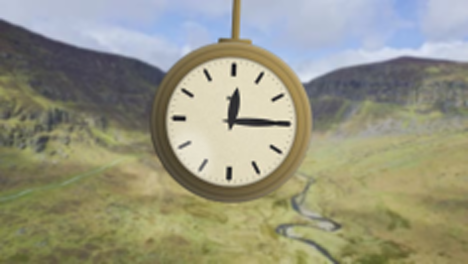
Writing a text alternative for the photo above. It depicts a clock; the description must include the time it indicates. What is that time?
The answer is 12:15
